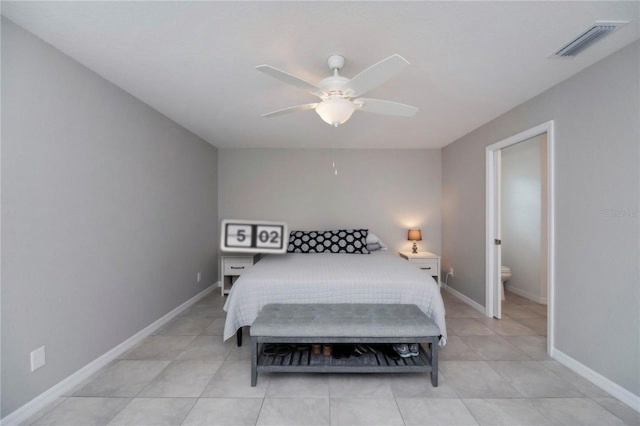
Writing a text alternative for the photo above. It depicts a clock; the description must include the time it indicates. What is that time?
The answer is 5:02
